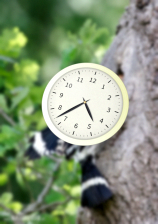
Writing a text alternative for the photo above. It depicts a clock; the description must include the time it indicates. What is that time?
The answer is 4:37
